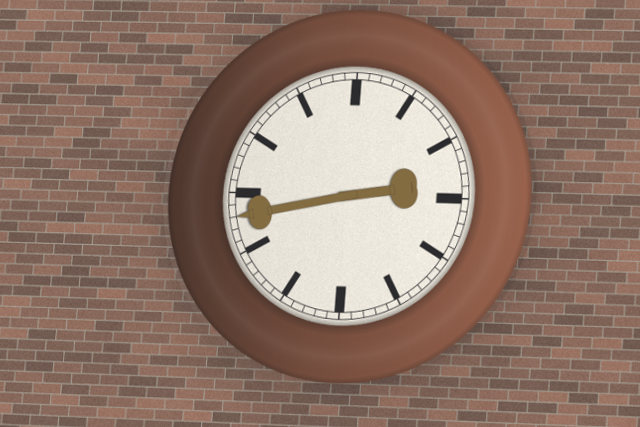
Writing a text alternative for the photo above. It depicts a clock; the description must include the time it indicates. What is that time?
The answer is 2:43
